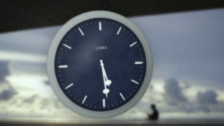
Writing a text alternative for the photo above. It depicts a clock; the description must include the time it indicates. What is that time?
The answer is 5:29
